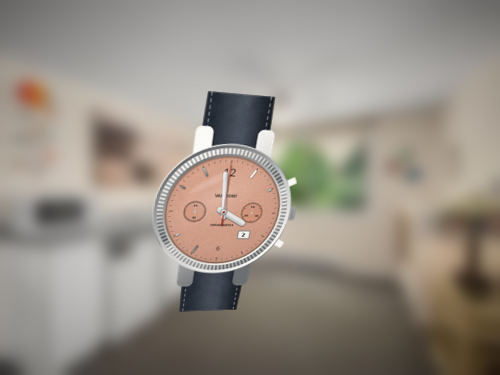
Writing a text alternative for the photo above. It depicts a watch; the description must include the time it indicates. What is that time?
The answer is 3:59
